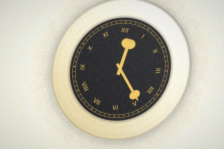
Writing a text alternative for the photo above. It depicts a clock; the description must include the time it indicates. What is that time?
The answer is 12:24
